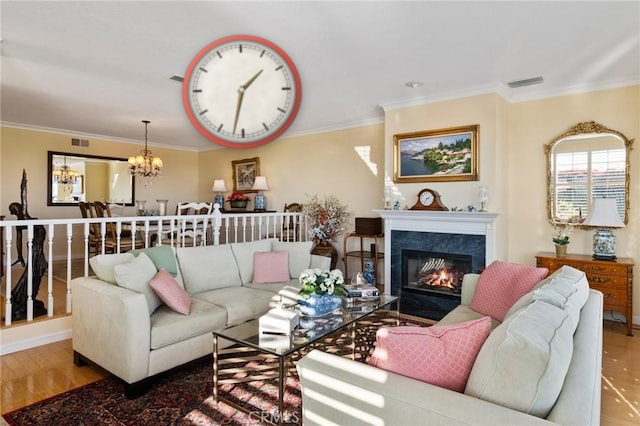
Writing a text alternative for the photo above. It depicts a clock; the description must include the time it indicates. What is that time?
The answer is 1:32
